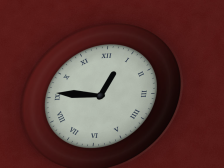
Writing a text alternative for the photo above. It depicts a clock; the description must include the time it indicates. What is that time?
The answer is 12:46
